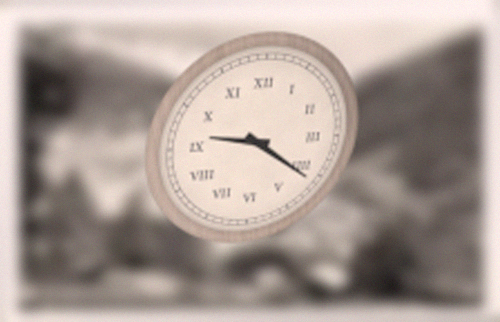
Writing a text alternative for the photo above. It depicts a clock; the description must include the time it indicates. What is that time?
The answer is 9:21
